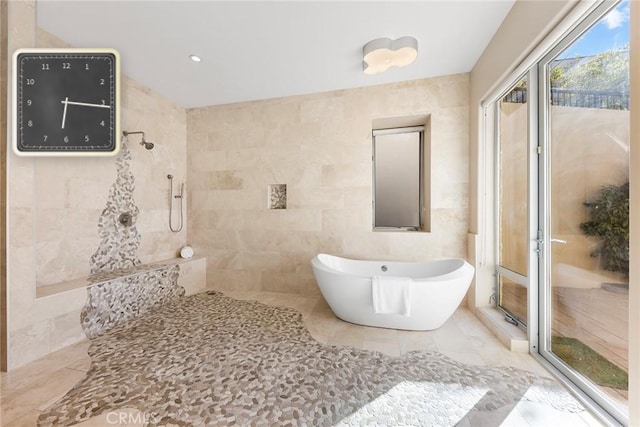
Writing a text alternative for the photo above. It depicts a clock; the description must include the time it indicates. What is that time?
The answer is 6:16
